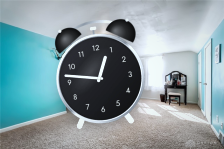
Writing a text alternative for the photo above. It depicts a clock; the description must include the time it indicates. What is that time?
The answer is 12:47
